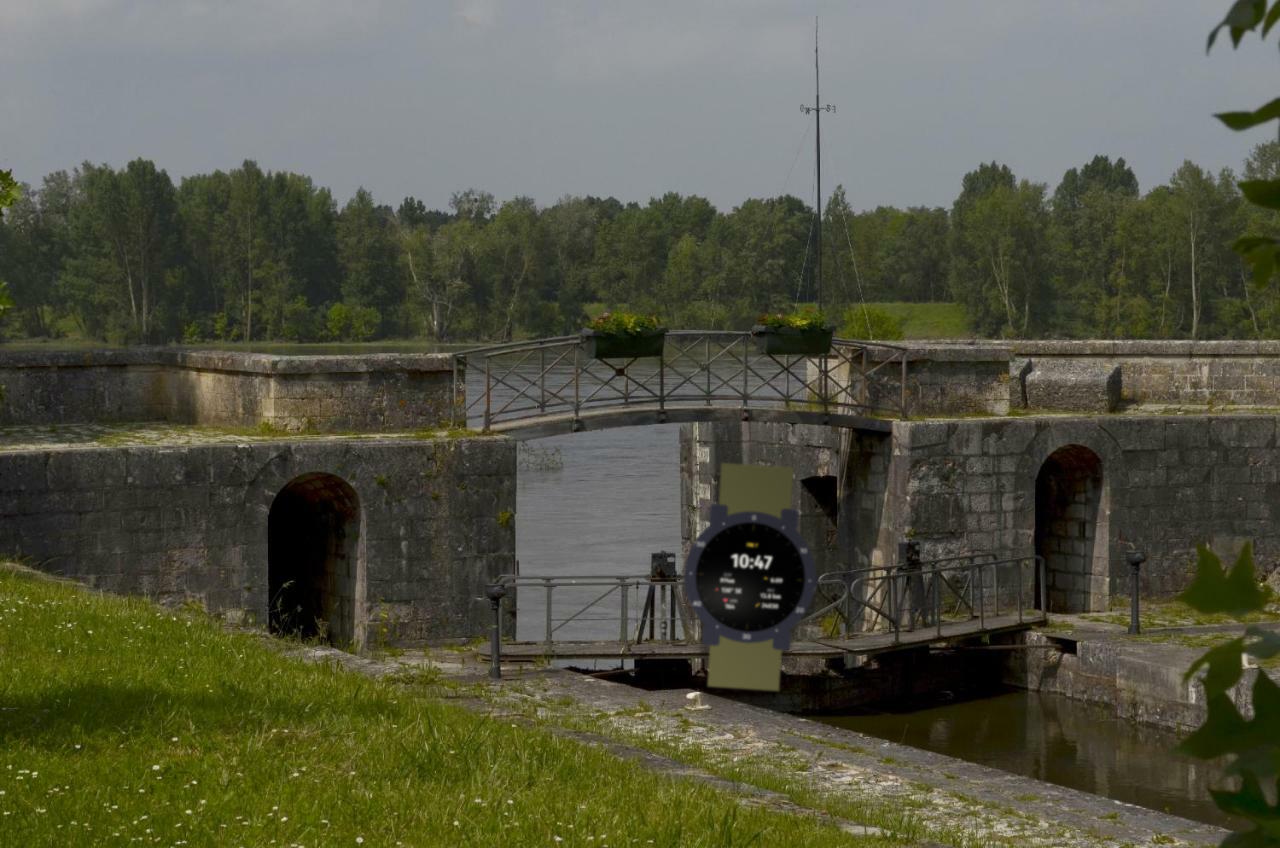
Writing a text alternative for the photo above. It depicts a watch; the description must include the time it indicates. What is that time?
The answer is 10:47
